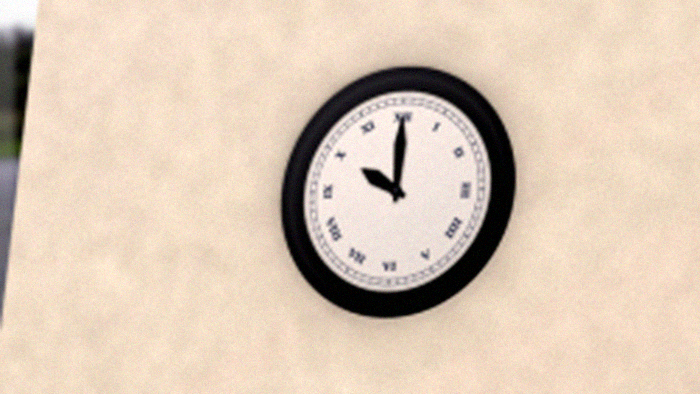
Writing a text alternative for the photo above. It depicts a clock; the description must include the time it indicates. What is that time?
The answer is 10:00
